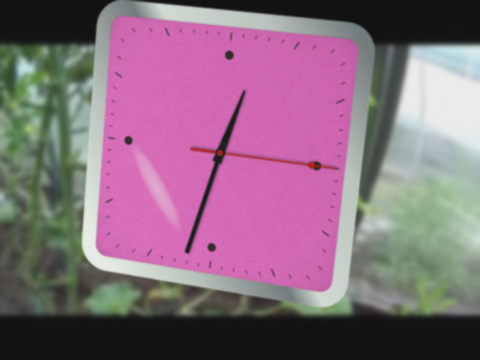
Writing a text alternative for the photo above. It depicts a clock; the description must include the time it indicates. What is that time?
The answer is 12:32:15
